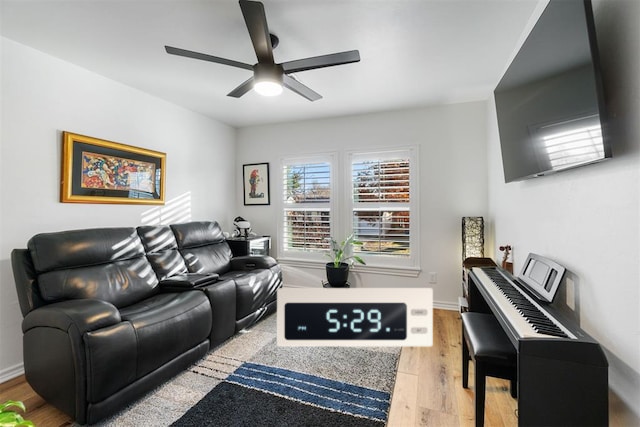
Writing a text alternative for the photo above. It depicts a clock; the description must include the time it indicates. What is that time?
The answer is 5:29
